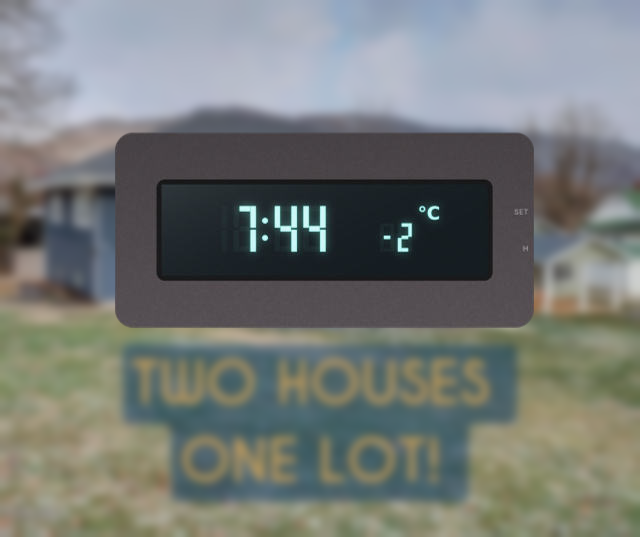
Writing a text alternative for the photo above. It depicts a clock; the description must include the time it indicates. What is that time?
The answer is 7:44
